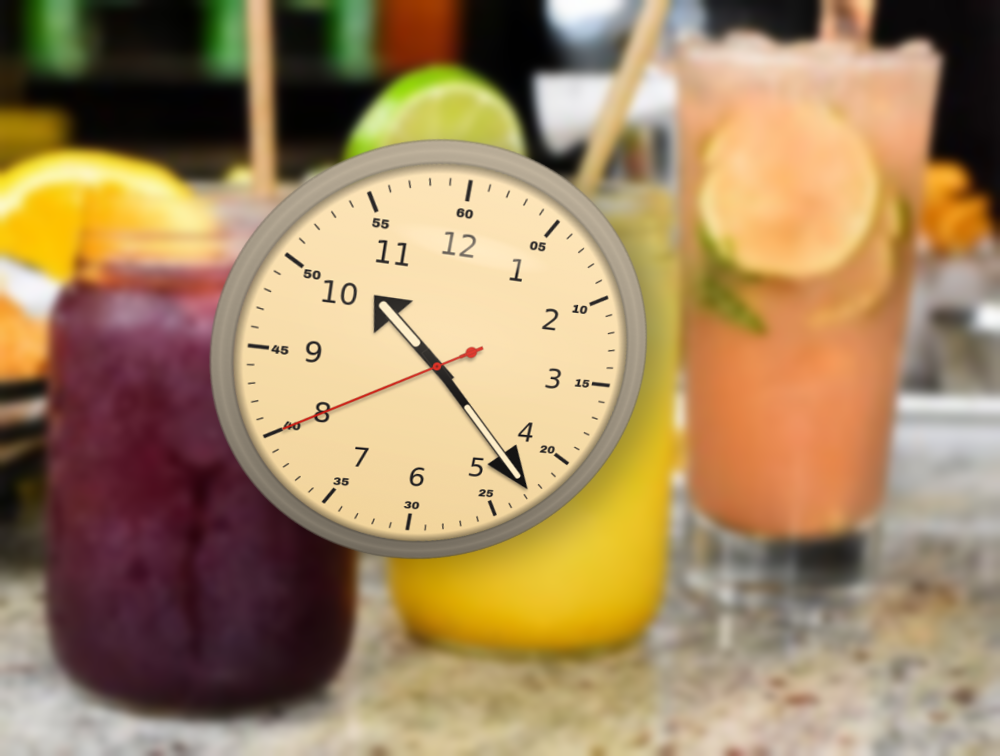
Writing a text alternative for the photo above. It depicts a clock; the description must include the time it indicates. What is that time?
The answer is 10:22:40
